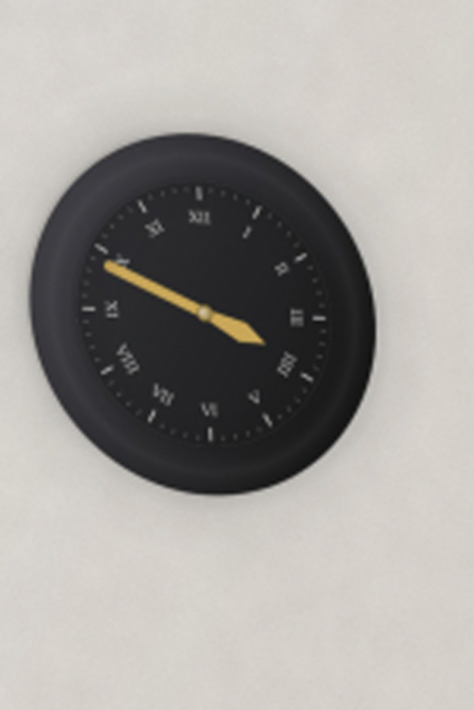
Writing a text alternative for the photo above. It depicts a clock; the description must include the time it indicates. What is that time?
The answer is 3:49
